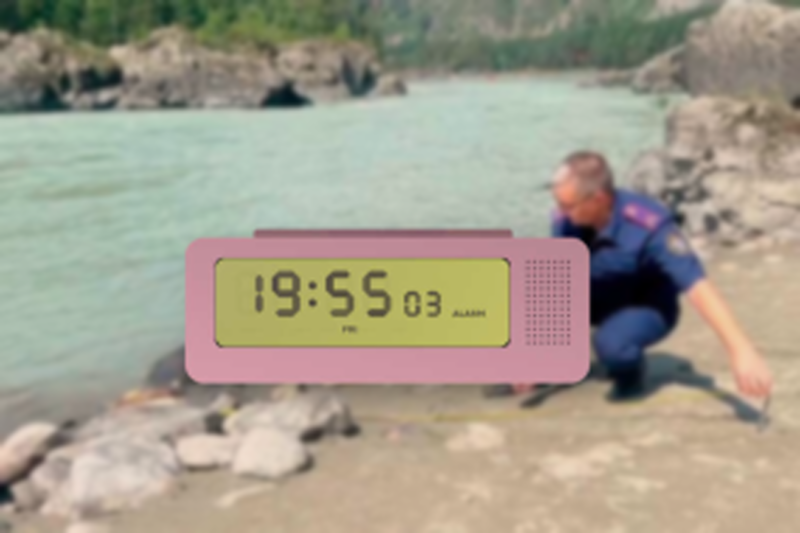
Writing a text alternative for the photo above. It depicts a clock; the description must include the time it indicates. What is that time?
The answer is 19:55:03
